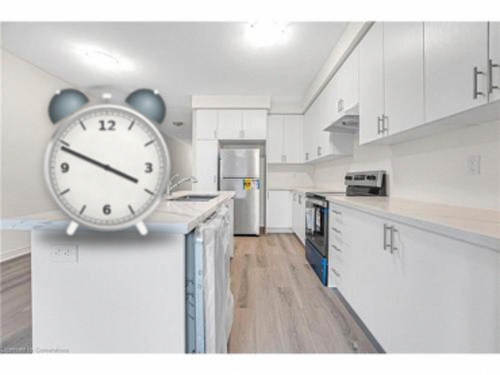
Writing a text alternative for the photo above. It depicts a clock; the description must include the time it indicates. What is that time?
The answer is 3:49
